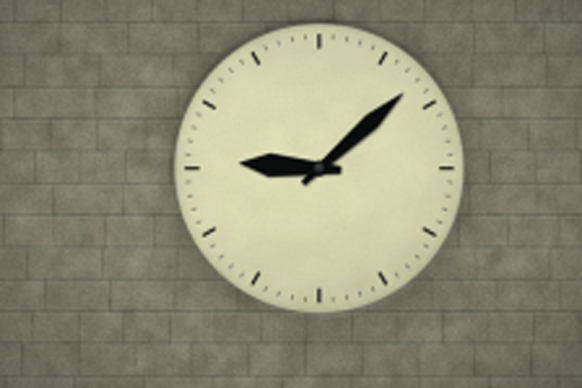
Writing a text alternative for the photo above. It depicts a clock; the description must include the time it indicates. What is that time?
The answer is 9:08
